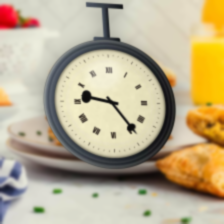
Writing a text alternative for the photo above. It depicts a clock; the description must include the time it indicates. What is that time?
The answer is 9:24
